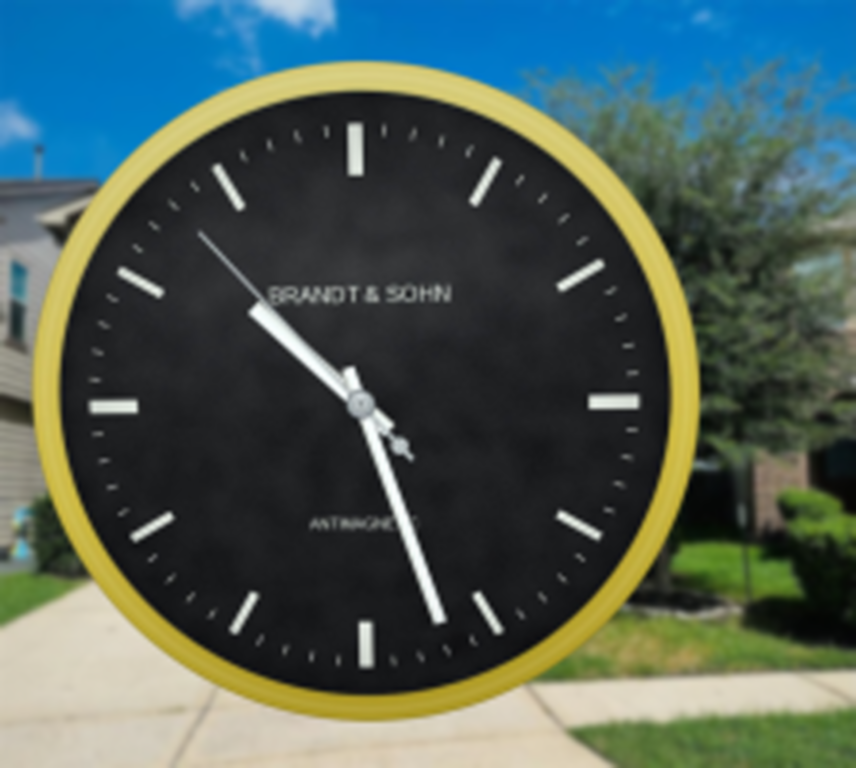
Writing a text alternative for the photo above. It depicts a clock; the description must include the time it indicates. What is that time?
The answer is 10:26:53
